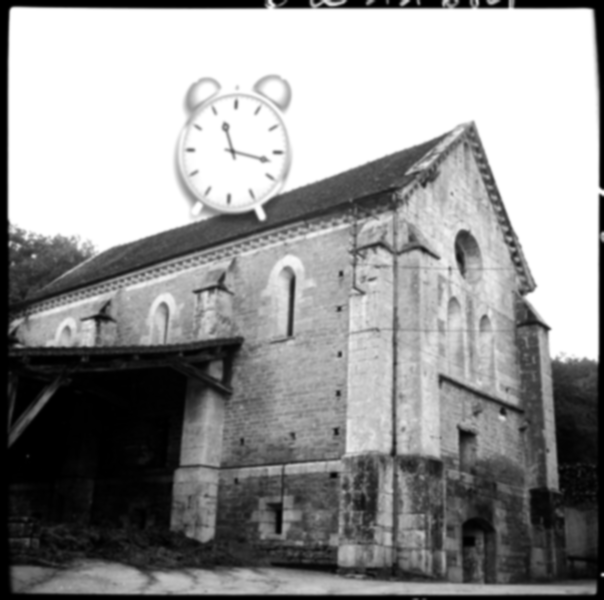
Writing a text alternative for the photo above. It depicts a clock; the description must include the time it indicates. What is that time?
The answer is 11:17
